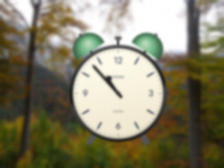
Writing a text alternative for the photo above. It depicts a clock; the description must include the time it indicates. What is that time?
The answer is 10:53
